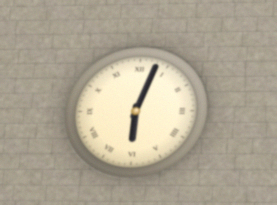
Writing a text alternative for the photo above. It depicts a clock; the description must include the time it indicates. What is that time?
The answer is 6:03
